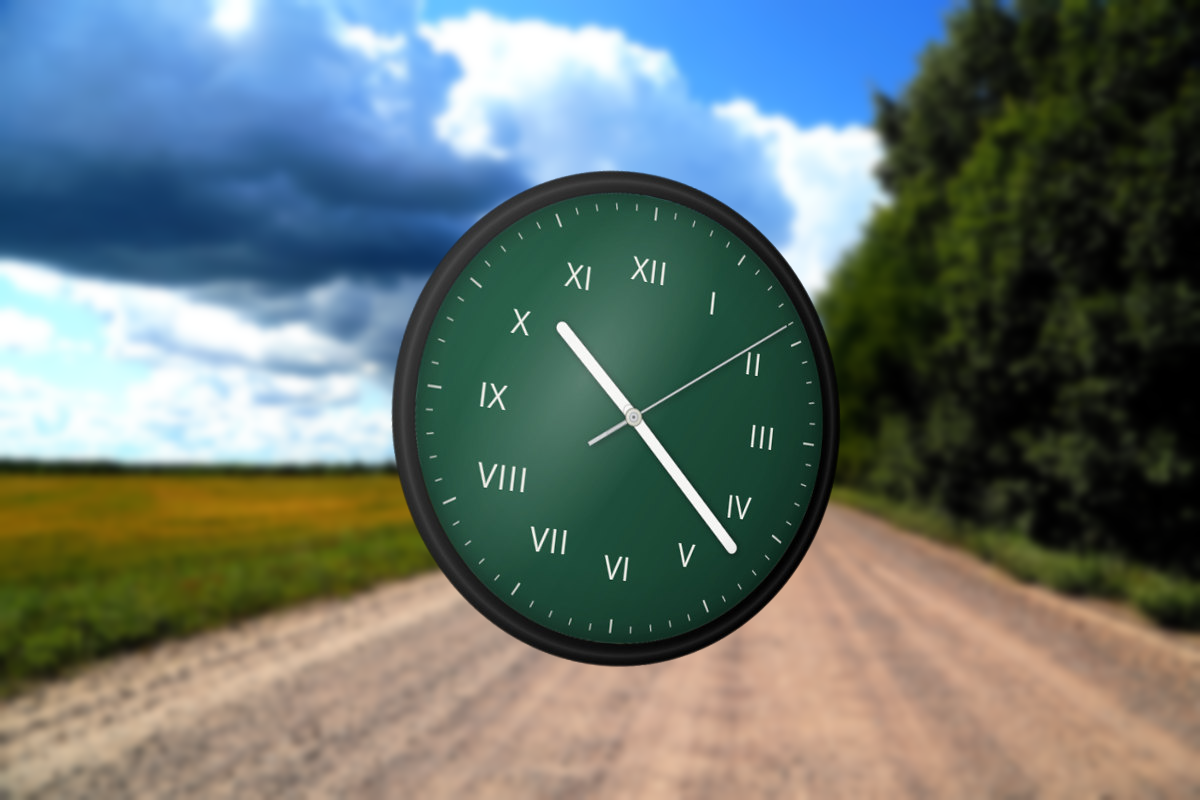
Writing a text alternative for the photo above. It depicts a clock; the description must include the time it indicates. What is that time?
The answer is 10:22:09
